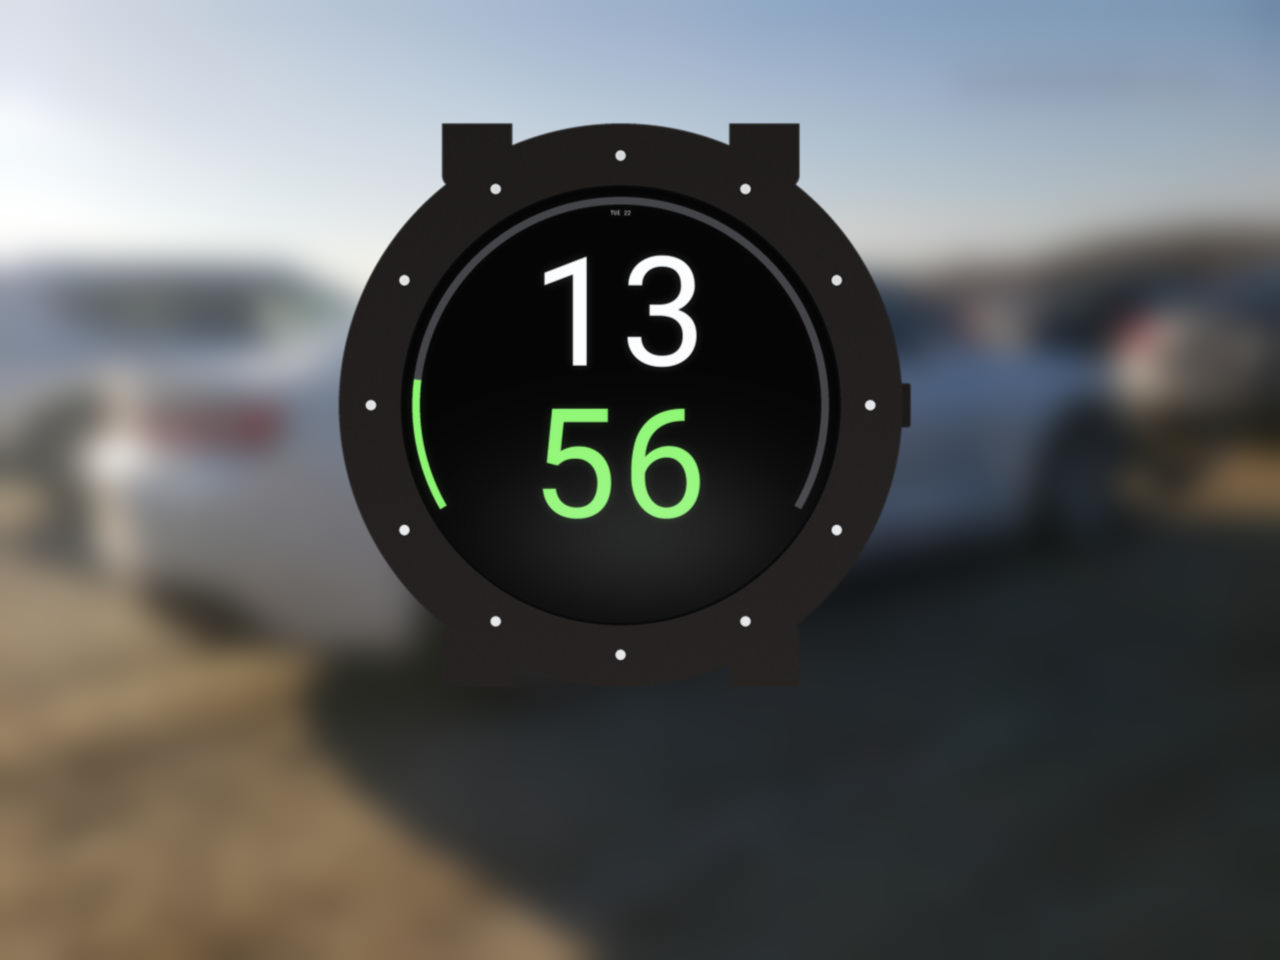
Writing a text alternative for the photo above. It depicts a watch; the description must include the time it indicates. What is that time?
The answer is 13:56
